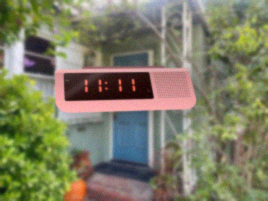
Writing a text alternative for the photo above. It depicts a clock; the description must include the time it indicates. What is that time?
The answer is 11:11
